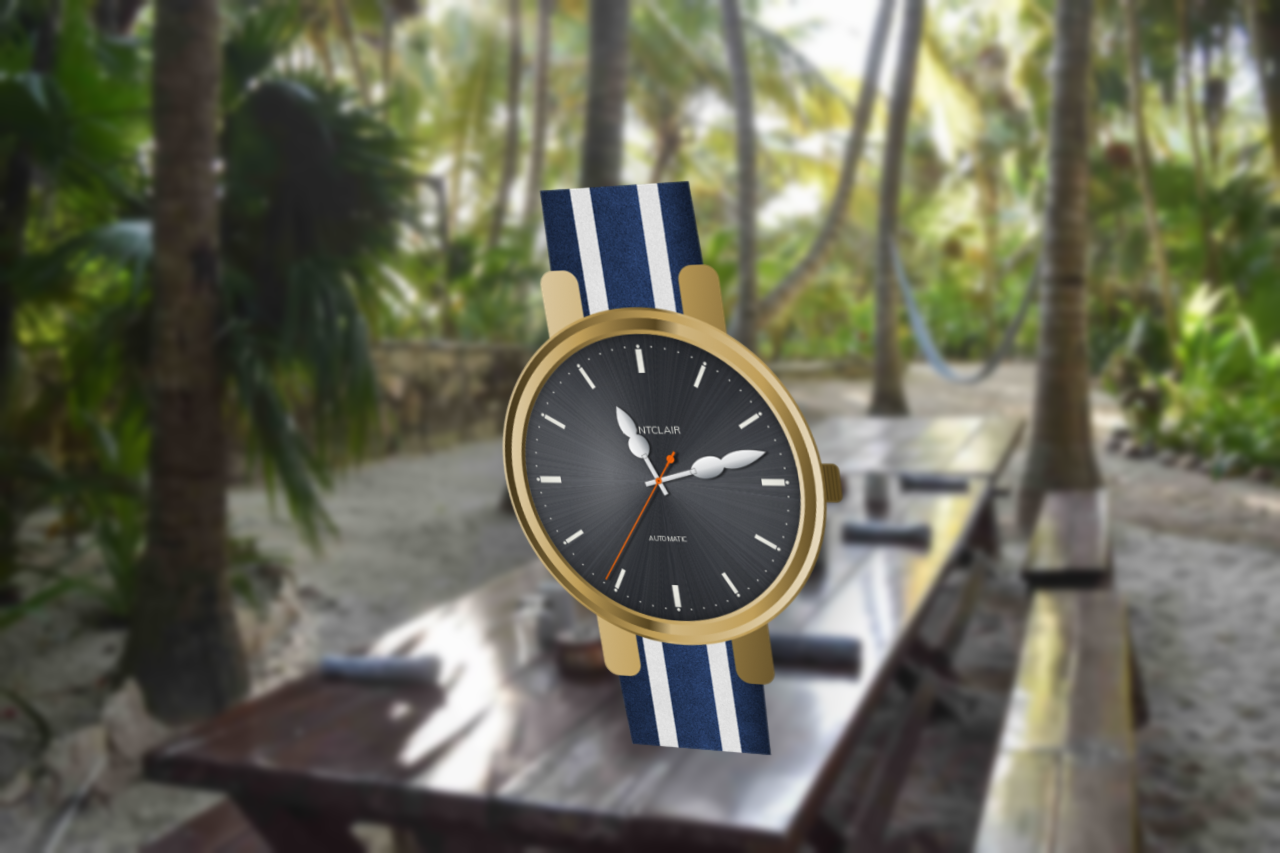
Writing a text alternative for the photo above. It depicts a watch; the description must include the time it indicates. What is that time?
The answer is 11:12:36
